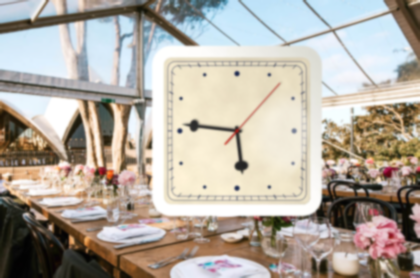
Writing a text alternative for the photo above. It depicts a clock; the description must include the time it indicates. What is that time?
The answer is 5:46:07
